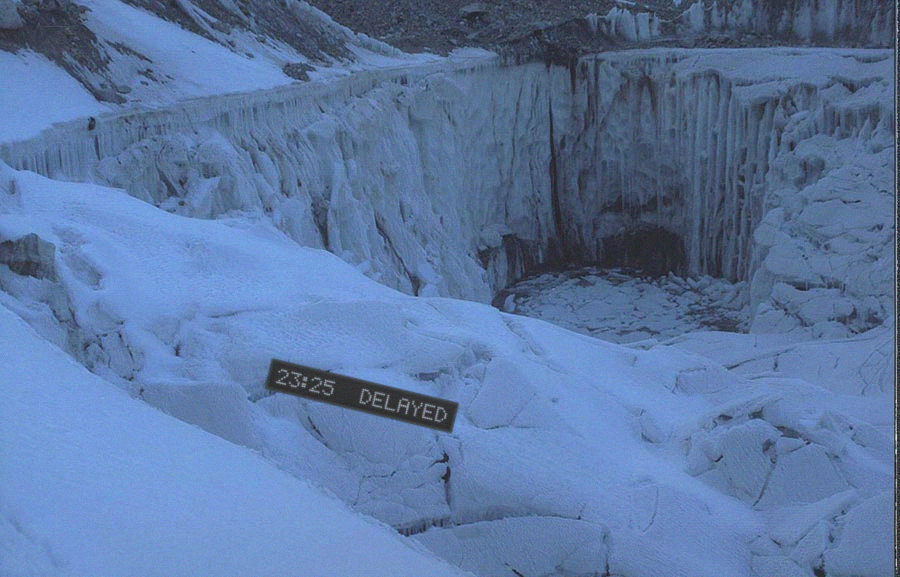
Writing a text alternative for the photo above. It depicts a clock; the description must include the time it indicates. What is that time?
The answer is 23:25
